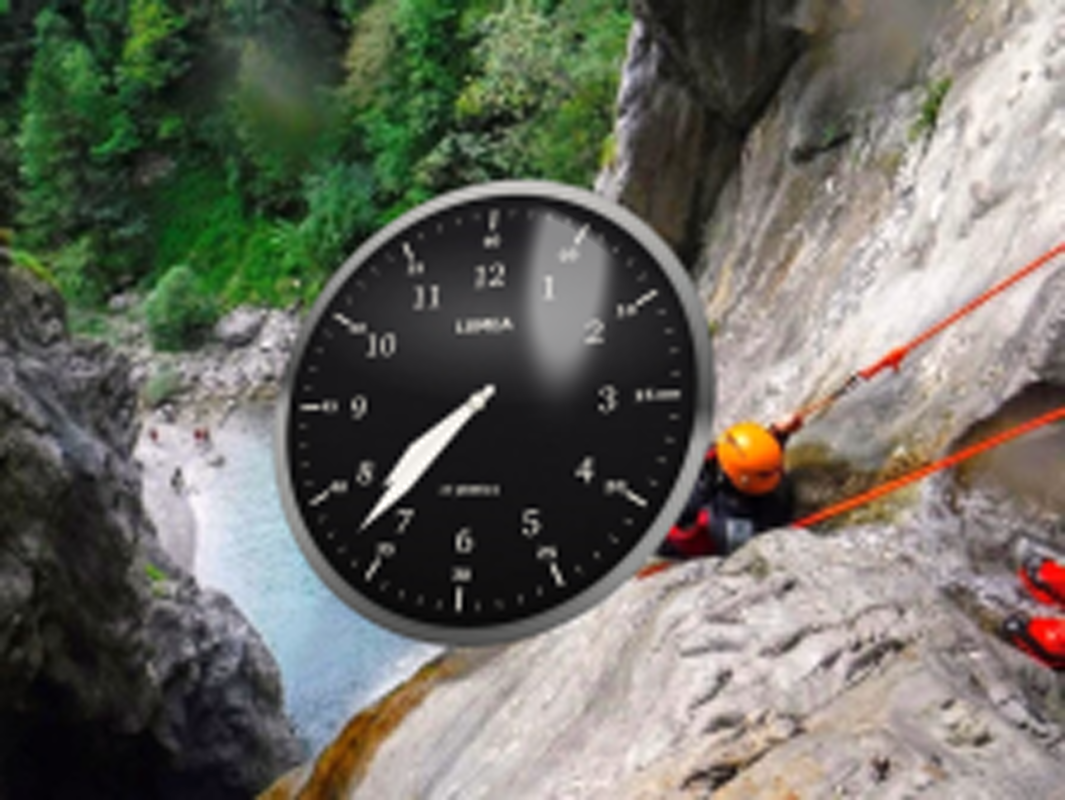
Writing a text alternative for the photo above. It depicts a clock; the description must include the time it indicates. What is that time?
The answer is 7:37
